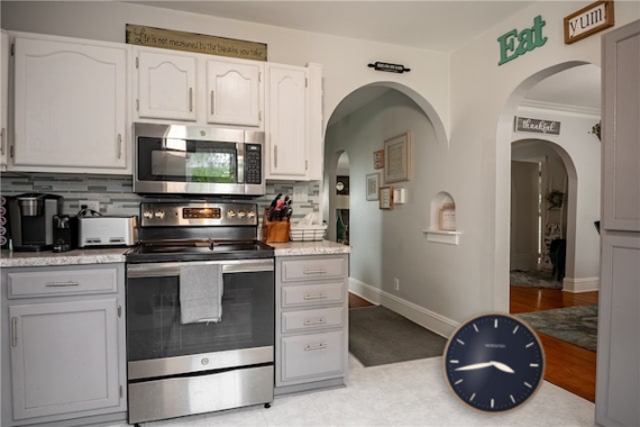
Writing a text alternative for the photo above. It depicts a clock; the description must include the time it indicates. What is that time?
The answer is 3:43
